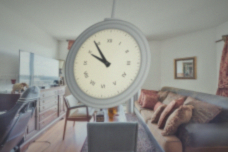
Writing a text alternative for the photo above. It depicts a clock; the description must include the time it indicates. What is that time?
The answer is 9:54
